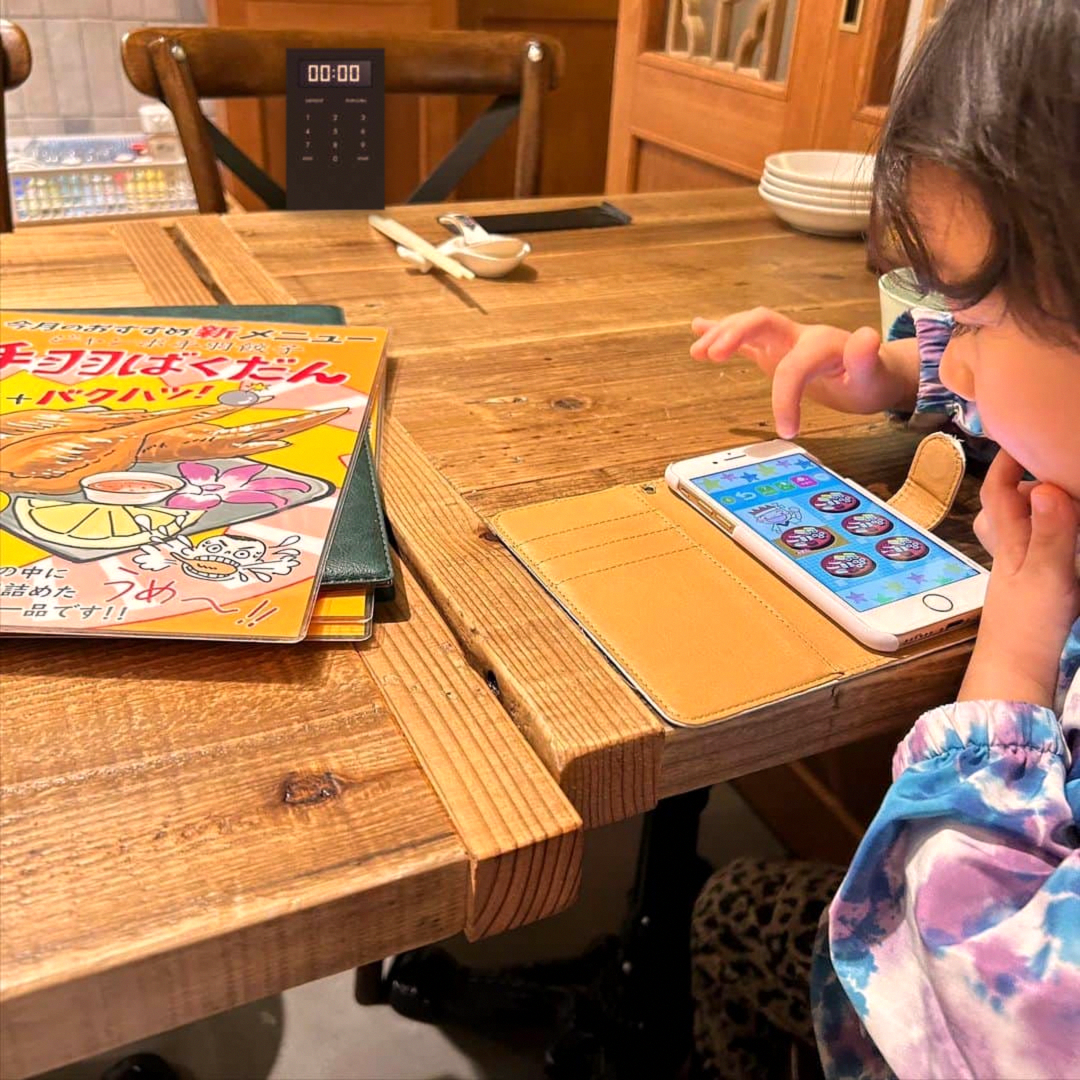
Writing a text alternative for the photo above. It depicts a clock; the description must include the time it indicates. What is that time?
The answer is 0:00
